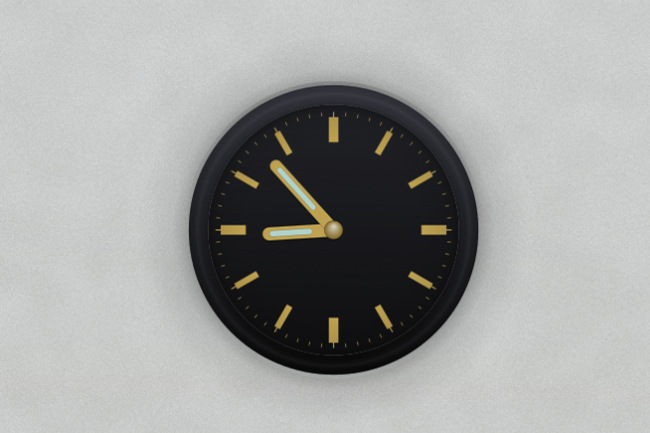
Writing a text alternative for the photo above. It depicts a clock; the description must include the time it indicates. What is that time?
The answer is 8:53
